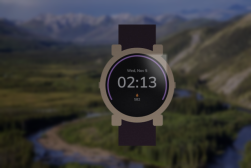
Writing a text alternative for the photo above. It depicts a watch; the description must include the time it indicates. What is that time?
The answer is 2:13
